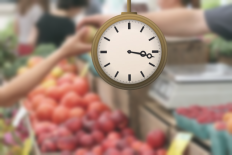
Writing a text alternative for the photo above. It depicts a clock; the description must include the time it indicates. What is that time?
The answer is 3:17
